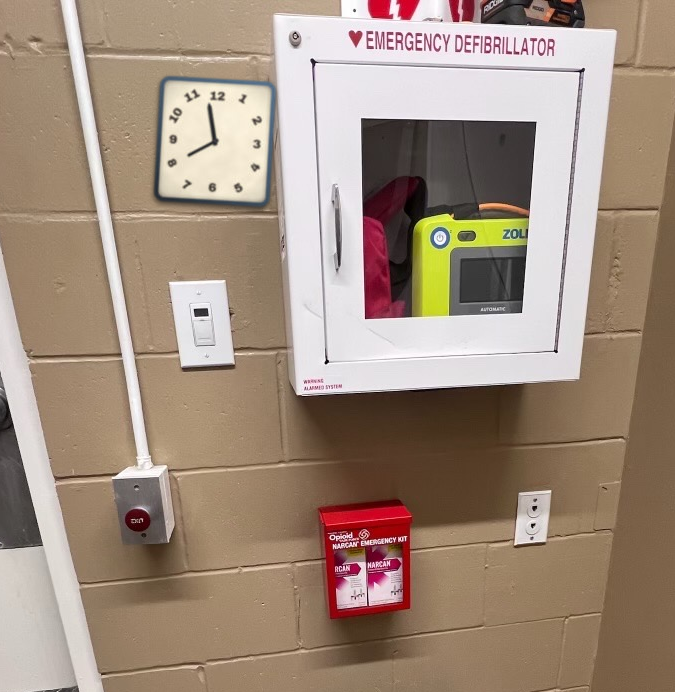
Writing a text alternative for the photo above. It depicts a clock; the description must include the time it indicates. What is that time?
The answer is 7:58
